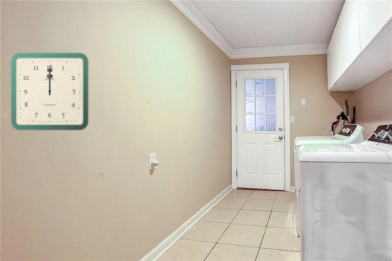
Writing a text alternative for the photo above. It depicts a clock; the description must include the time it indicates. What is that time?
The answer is 12:00
